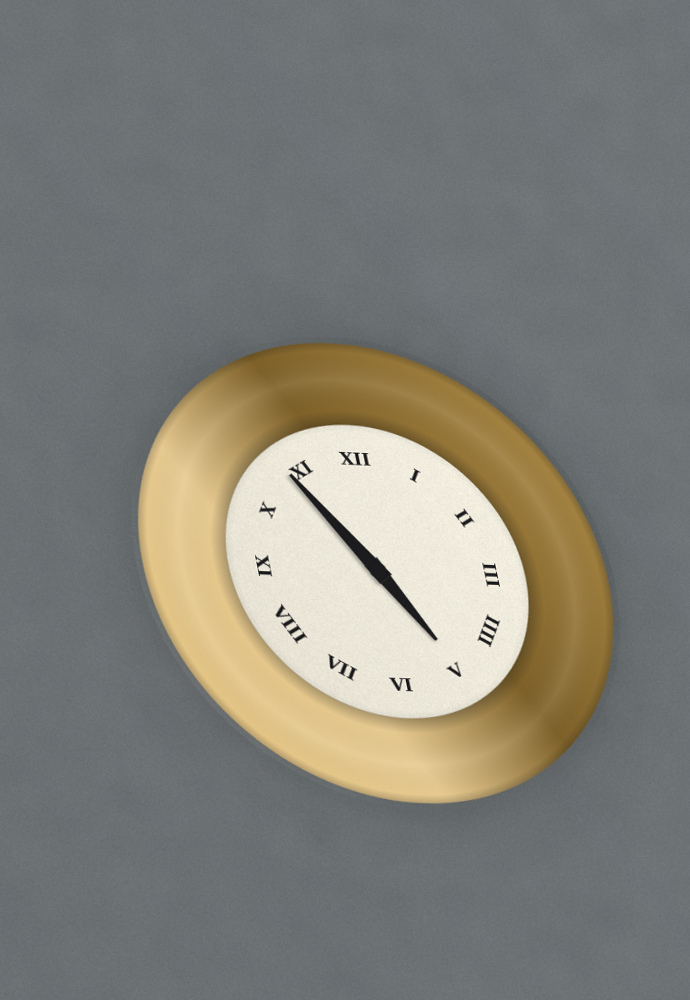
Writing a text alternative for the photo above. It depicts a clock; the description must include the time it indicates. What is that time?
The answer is 4:54
